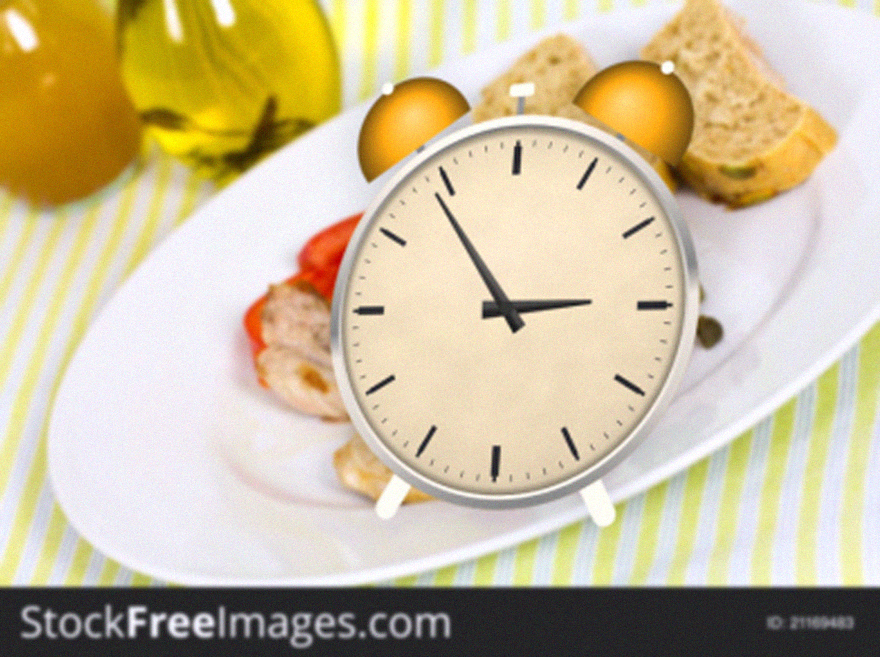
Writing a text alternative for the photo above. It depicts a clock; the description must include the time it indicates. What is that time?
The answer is 2:54
